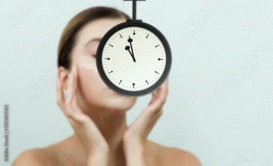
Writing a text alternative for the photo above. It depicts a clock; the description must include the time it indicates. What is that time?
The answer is 10:58
